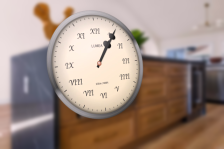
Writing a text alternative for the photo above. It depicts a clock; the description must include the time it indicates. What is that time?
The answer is 1:06
